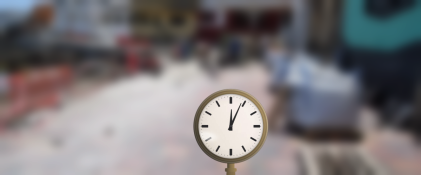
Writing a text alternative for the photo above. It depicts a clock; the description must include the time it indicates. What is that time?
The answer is 12:04
